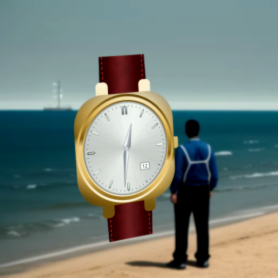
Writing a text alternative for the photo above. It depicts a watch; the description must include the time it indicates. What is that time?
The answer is 12:31
